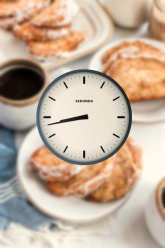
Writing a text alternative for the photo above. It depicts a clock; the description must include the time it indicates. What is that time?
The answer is 8:43
